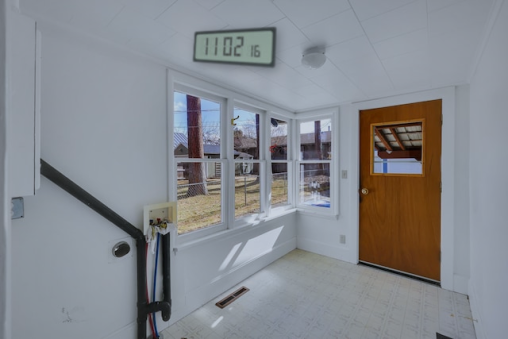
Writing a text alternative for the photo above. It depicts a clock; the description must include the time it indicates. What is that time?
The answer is 11:02:16
